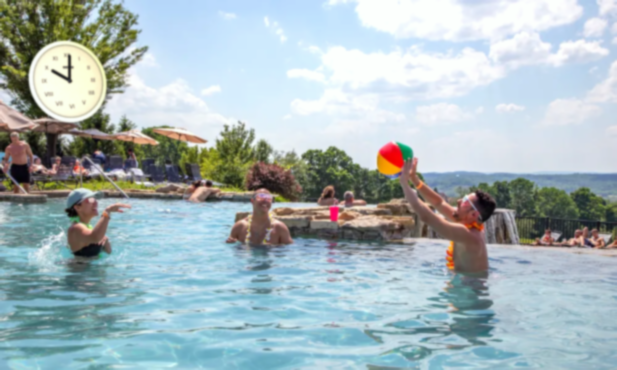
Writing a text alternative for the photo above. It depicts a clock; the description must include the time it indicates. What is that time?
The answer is 10:01
